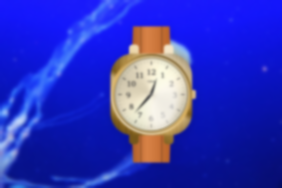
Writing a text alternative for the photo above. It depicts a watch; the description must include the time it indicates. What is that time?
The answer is 12:37
